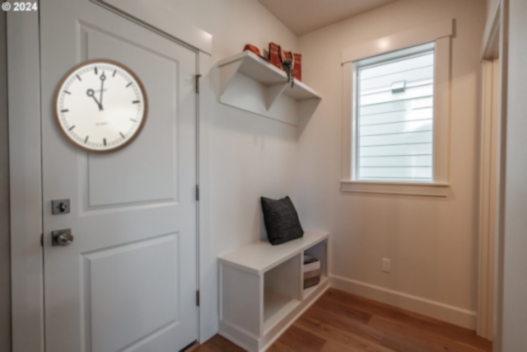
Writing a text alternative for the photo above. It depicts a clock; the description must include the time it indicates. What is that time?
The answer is 11:02
